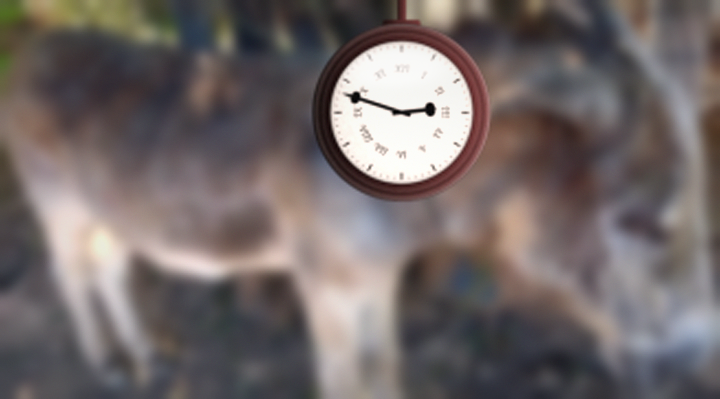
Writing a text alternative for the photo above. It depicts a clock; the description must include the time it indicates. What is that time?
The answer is 2:48
